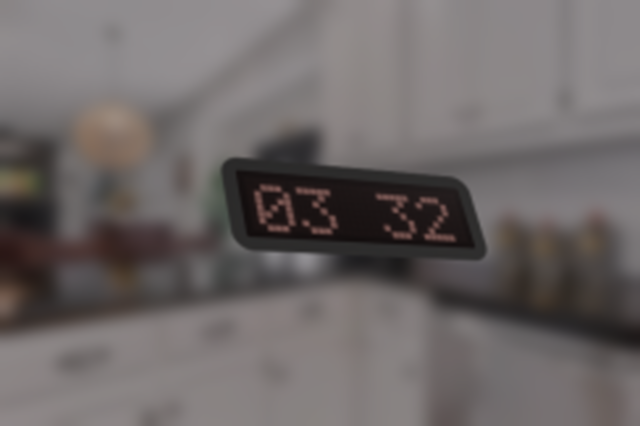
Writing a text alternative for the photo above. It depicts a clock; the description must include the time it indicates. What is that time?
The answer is 3:32
